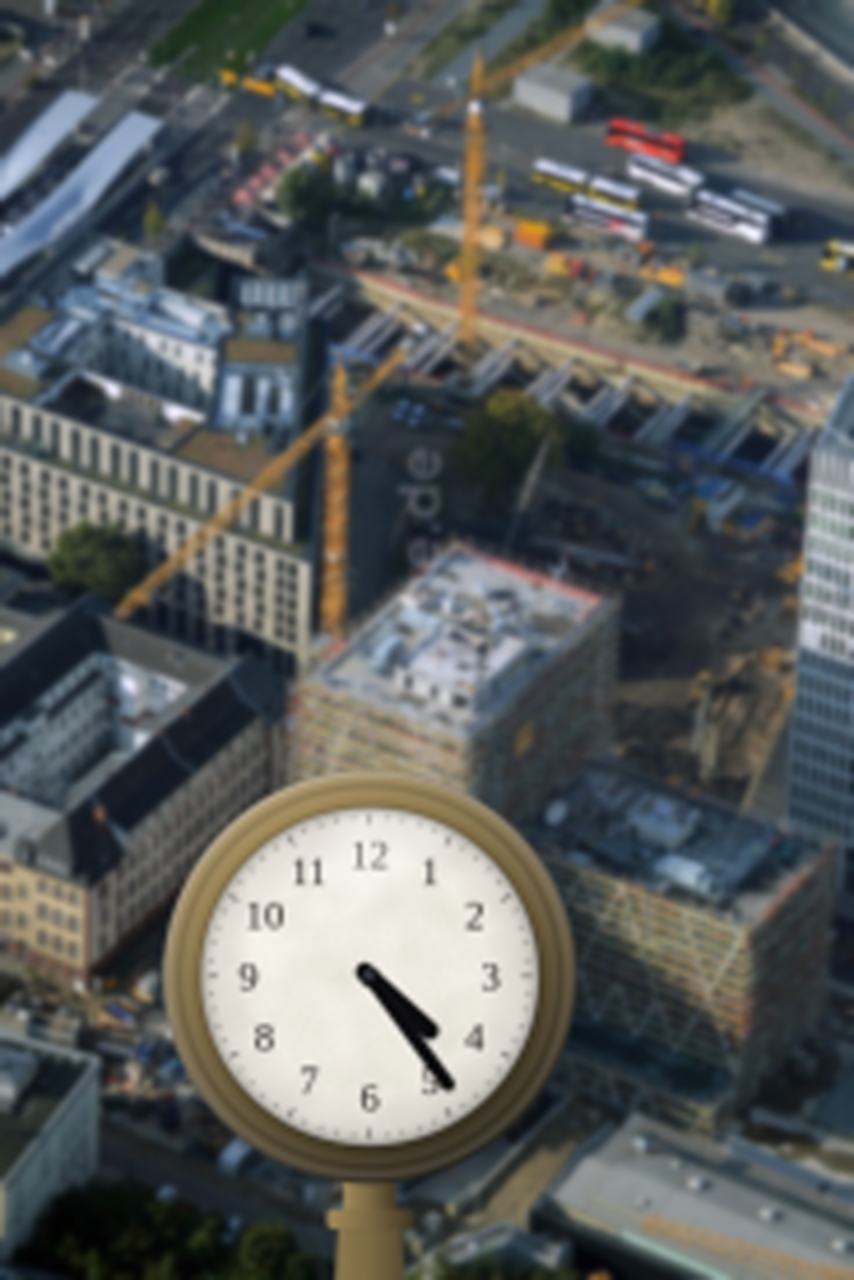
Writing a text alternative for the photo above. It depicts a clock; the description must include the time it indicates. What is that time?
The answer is 4:24
